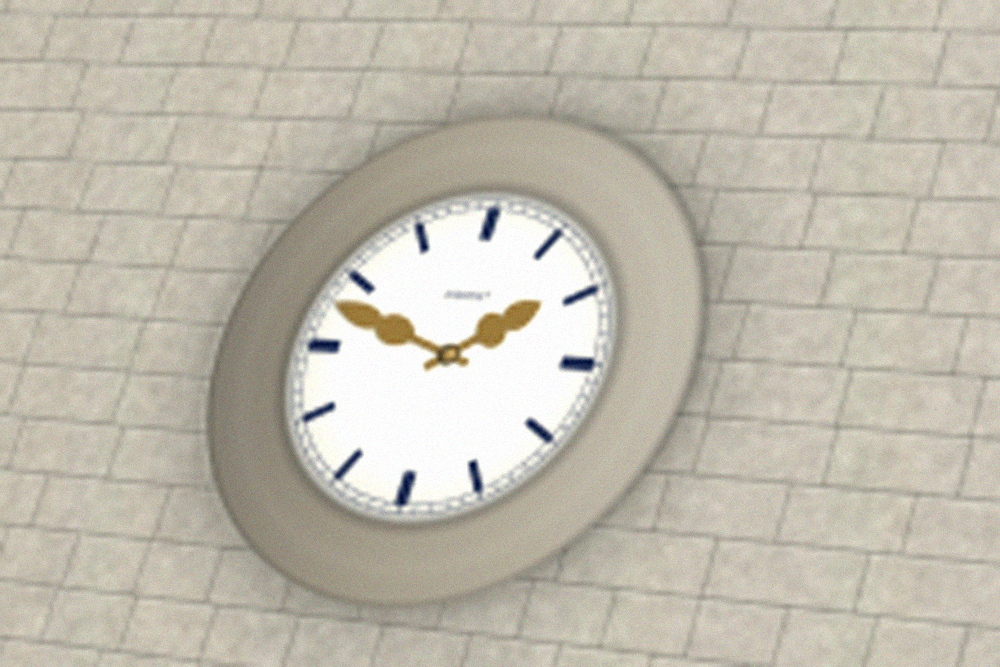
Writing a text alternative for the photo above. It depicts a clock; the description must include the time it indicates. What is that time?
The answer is 1:48
